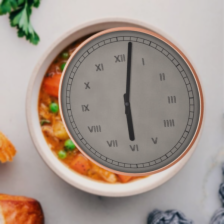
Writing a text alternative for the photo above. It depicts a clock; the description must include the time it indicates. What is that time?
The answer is 6:02
